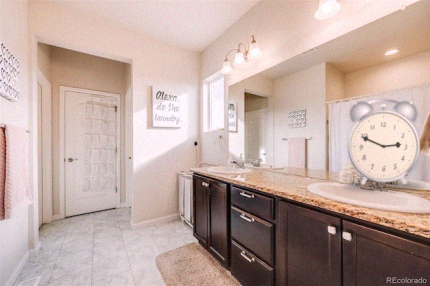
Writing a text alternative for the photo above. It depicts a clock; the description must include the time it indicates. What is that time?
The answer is 2:49
